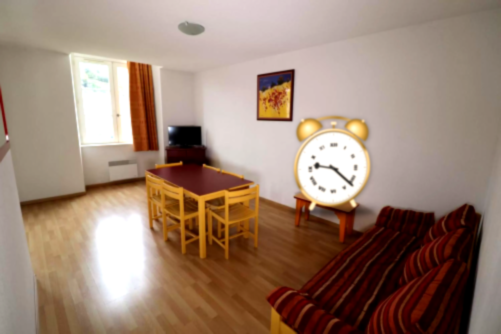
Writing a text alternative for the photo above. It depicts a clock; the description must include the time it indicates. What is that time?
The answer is 9:22
